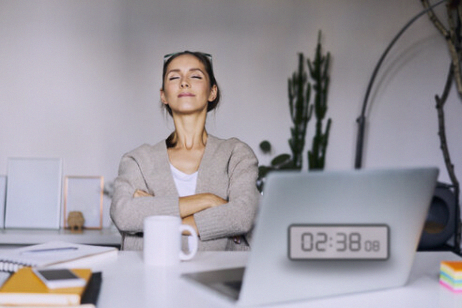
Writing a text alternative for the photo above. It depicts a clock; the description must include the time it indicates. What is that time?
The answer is 2:38
